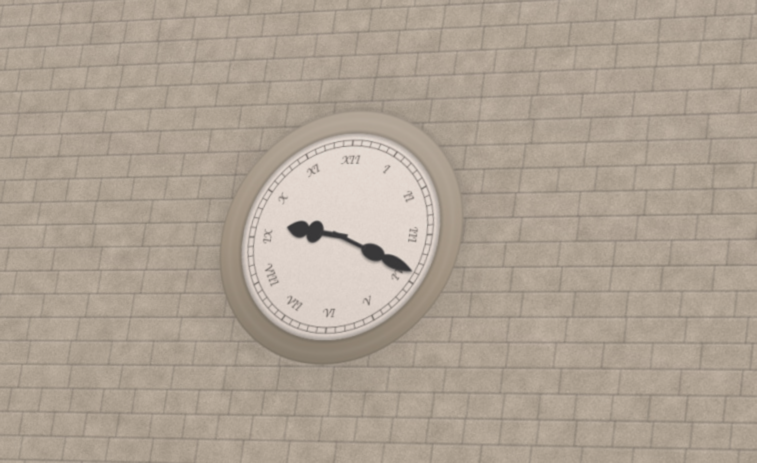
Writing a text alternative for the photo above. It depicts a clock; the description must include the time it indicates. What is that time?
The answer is 9:19
